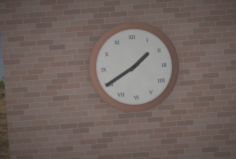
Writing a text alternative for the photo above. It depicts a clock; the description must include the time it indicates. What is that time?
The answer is 1:40
